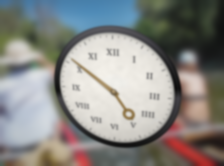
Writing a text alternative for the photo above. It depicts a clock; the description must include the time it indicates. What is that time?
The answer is 4:51
